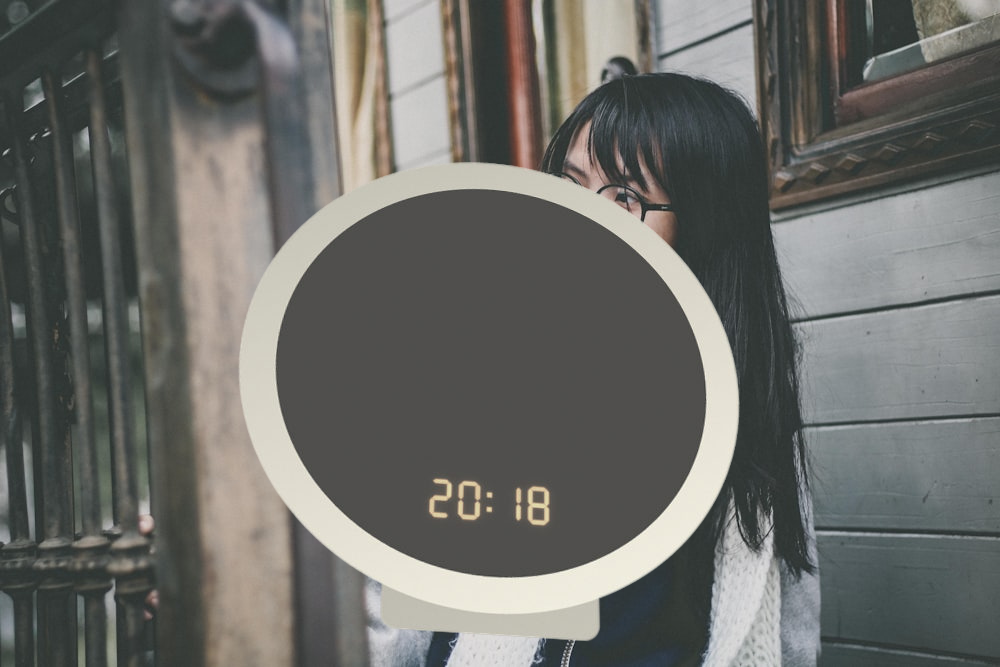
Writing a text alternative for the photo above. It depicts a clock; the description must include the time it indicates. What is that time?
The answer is 20:18
